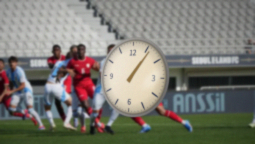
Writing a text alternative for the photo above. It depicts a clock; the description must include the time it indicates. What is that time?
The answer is 1:06
